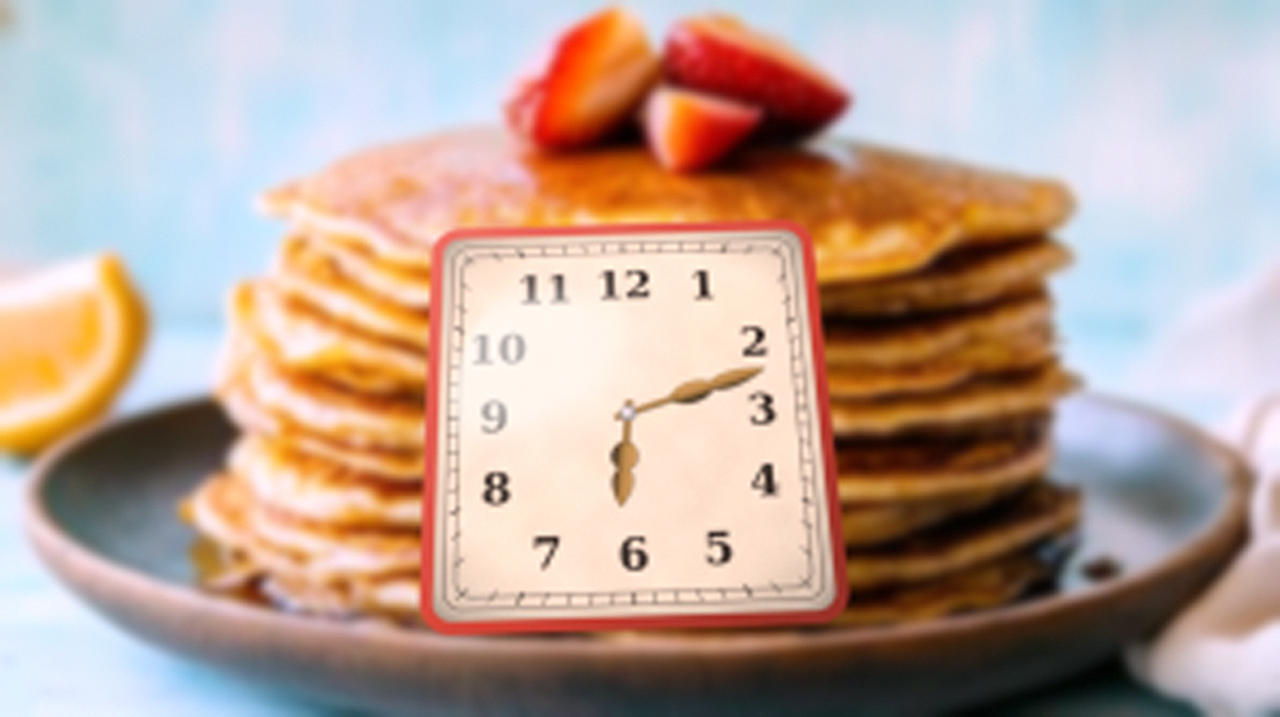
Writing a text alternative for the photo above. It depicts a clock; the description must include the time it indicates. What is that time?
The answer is 6:12
